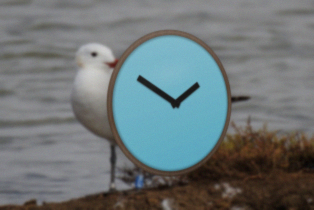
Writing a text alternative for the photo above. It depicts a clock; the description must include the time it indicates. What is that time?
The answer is 1:50
